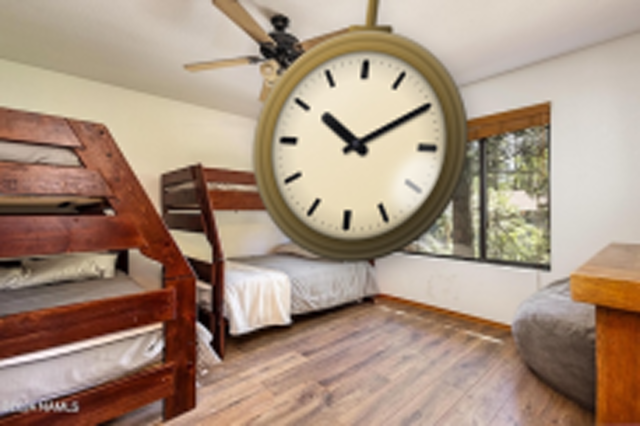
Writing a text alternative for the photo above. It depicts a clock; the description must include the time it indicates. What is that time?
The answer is 10:10
